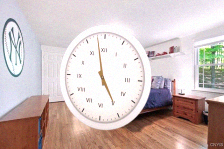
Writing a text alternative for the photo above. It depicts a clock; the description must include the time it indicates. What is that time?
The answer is 4:58
